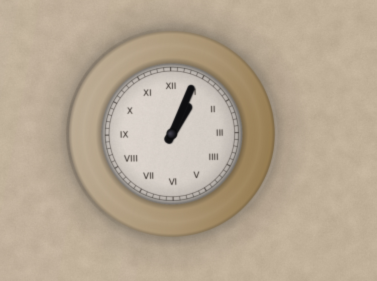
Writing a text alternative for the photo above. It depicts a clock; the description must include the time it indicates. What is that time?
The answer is 1:04
